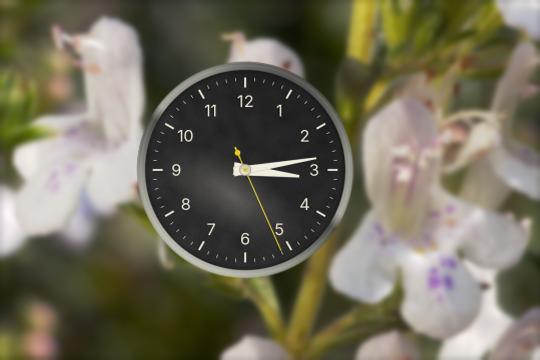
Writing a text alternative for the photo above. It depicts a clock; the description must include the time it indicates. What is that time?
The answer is 3:13:26
